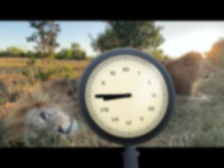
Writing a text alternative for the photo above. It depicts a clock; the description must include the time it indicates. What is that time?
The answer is 8:45
